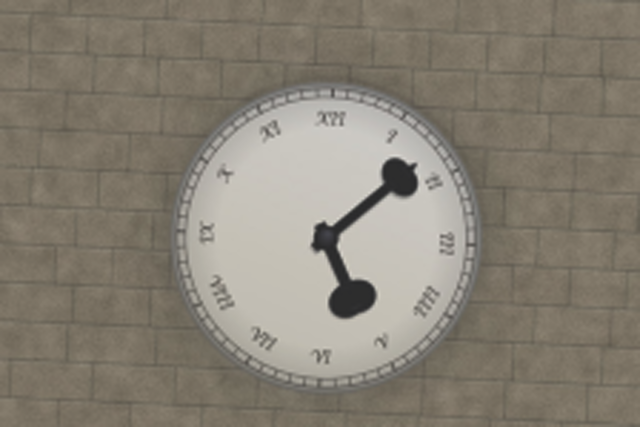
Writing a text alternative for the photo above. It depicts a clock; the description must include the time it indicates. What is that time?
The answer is 5:08
